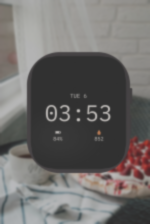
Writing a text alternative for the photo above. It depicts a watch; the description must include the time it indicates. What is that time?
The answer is 3:53
